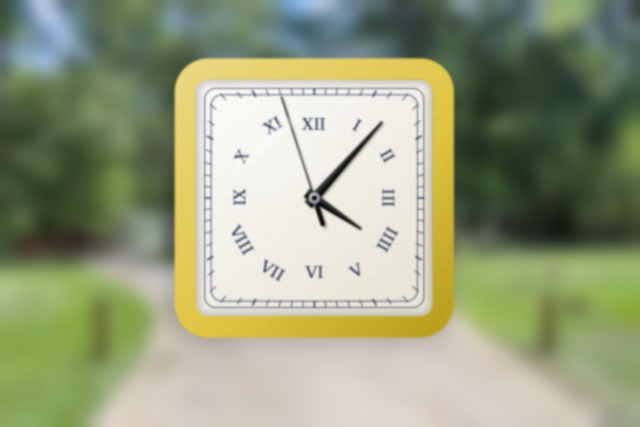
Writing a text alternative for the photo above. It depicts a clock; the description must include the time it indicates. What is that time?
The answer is 4:06:57
